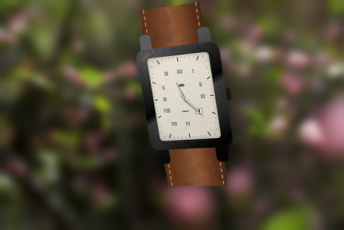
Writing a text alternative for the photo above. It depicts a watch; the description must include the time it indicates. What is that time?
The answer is 11:23
